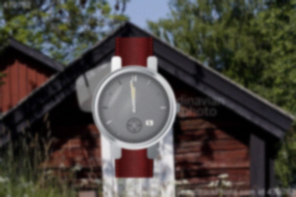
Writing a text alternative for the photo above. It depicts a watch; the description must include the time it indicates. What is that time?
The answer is 11:59
